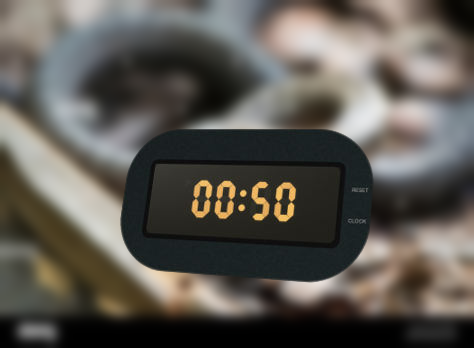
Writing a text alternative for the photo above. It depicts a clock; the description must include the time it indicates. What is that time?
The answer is 0:50
